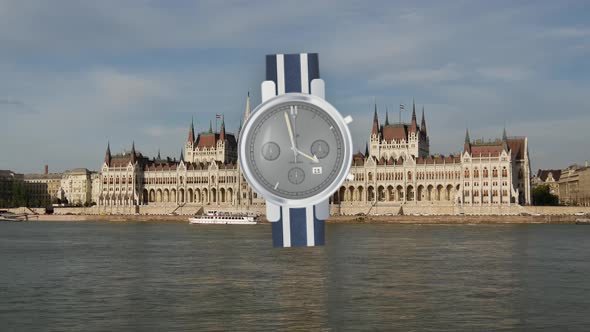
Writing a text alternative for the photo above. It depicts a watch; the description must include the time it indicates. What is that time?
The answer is 3:58
